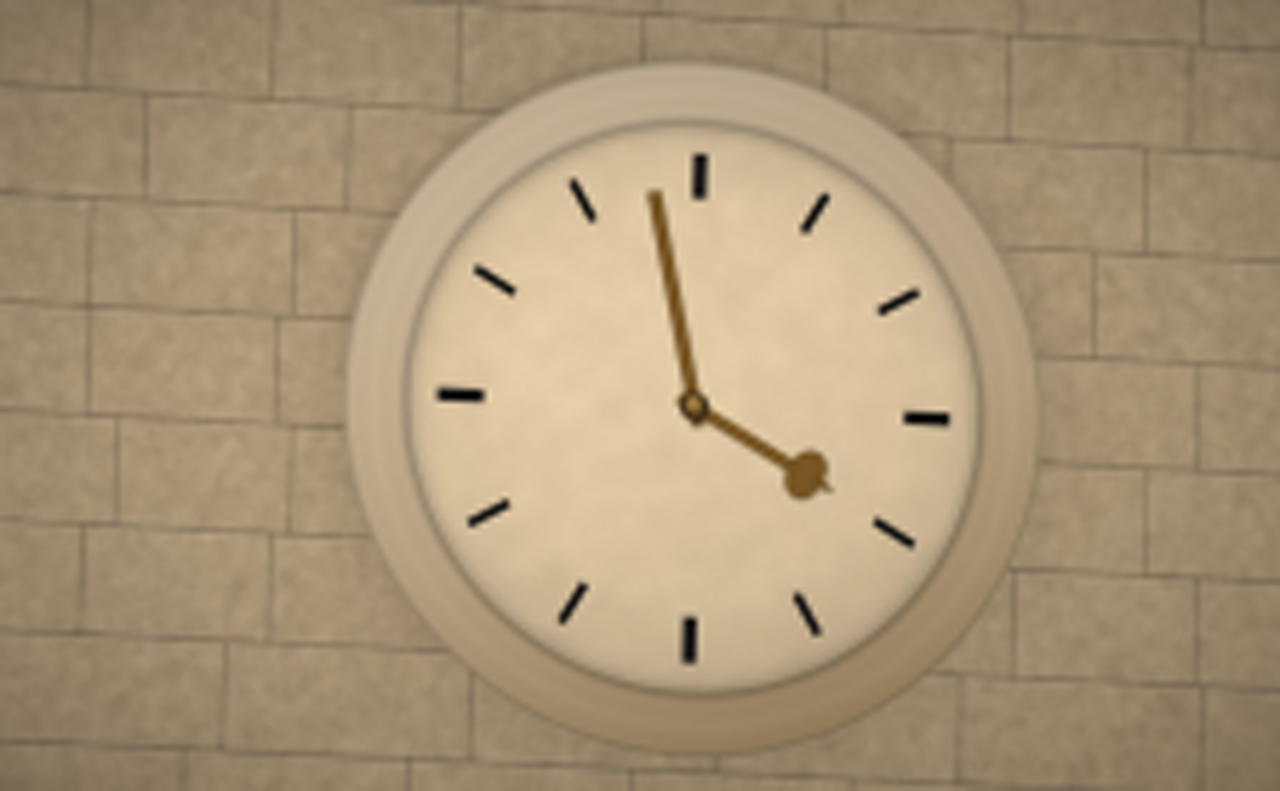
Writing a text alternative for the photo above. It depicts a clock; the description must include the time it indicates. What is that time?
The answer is 3:58
